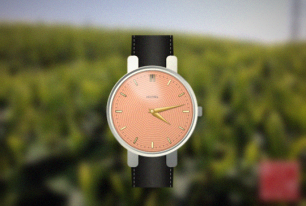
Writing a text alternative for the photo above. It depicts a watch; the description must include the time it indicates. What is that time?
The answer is 4:13
